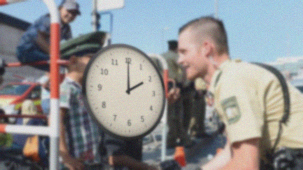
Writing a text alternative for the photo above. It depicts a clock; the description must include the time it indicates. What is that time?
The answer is 2:00
